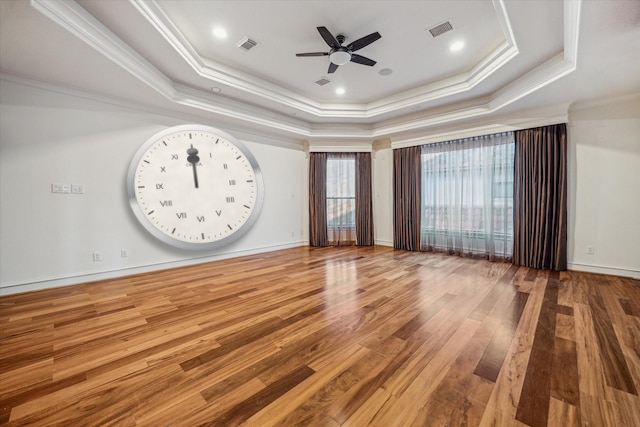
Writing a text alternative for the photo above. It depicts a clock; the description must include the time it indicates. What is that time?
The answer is 12:00
